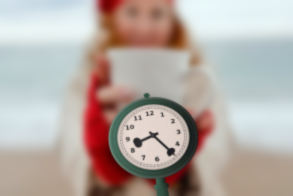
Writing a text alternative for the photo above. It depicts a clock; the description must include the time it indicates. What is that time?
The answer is 8:24
